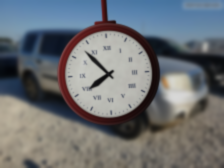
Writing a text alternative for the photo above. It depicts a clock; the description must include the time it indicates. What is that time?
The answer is 7:53
